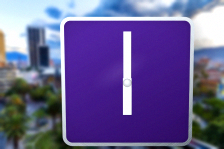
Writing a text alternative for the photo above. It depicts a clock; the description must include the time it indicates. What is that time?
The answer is 6:00
